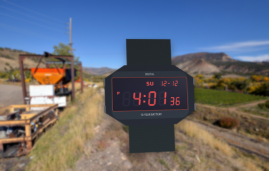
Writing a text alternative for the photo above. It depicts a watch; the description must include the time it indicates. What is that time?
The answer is 4:01:36
